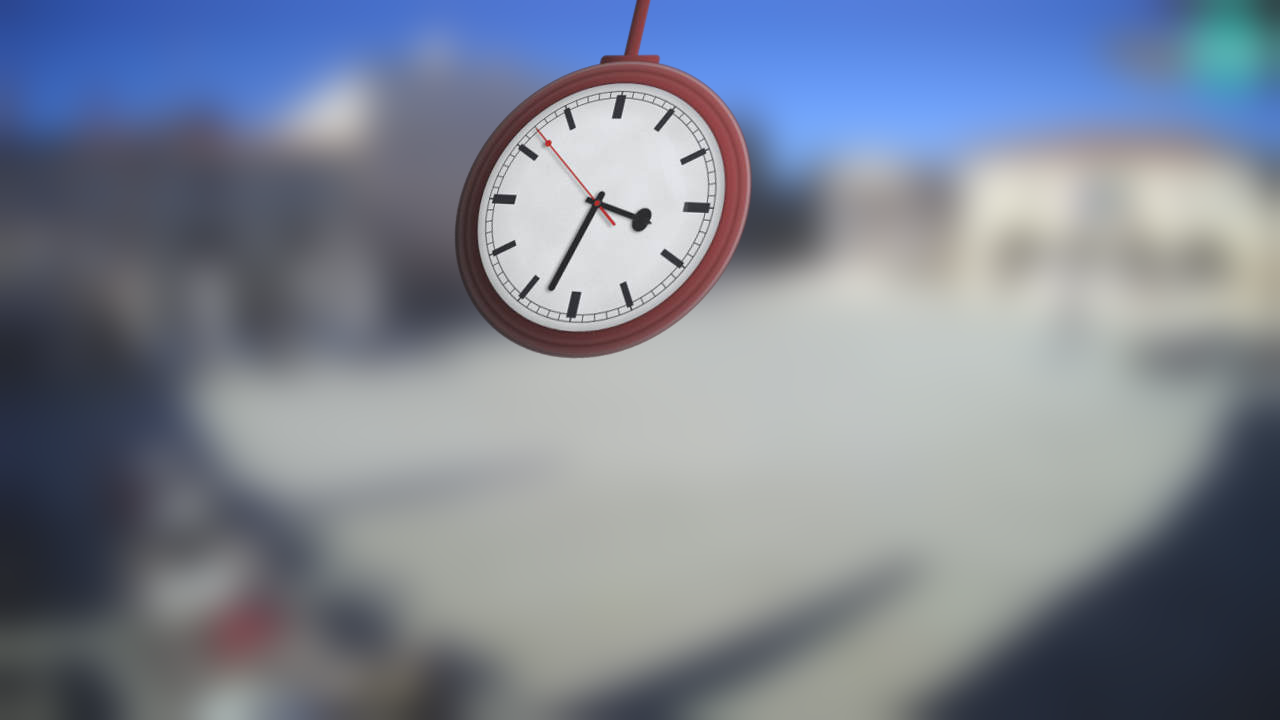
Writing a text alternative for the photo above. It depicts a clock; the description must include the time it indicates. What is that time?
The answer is 3:32:52
